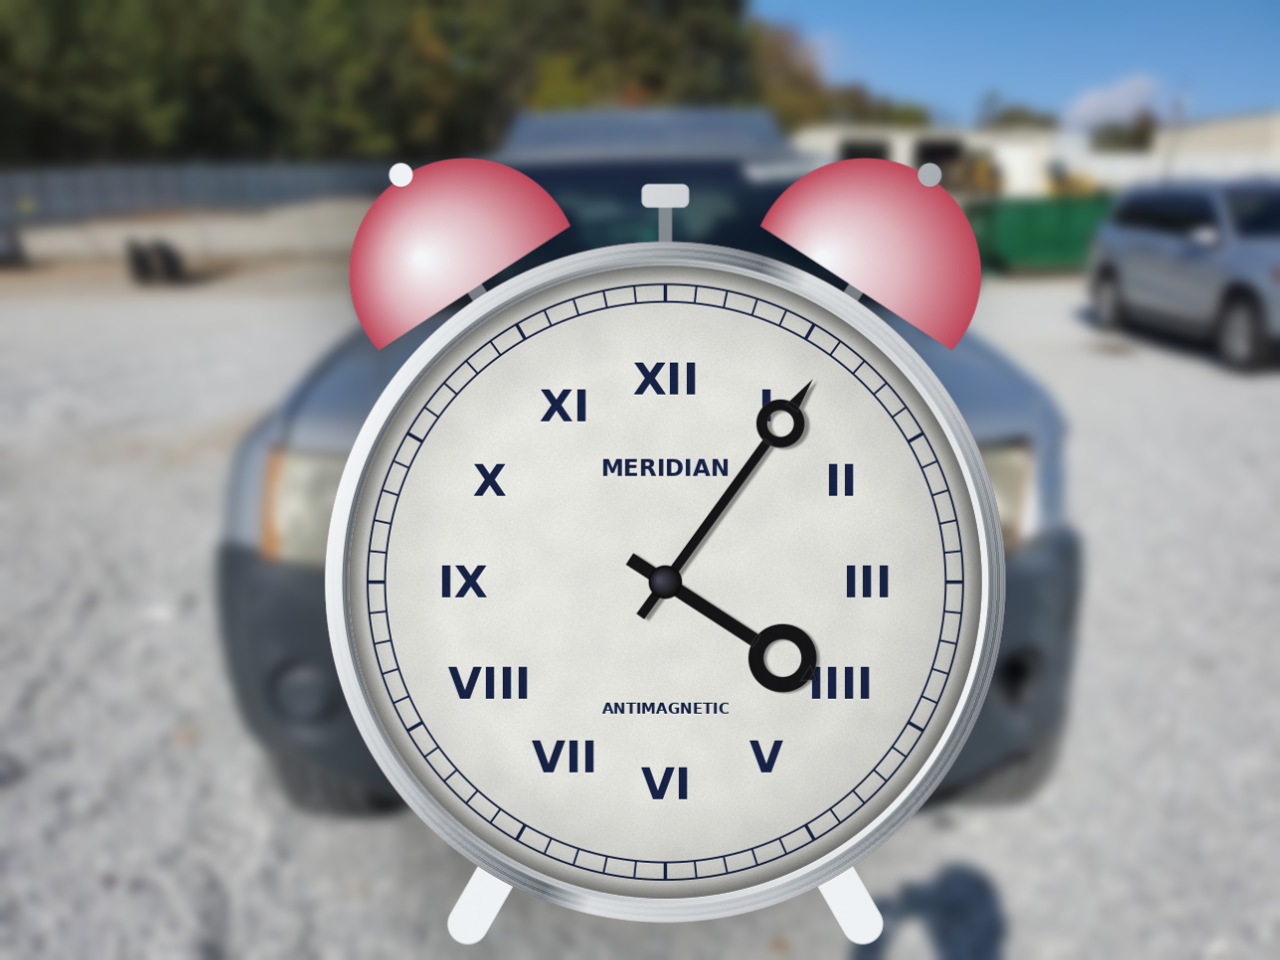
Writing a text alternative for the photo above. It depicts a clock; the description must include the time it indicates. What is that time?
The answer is 4:06
